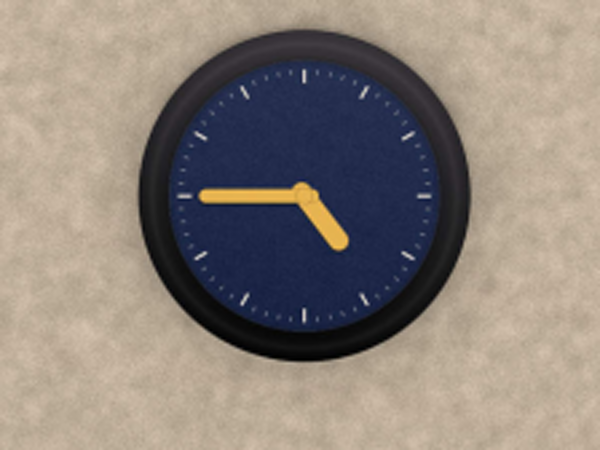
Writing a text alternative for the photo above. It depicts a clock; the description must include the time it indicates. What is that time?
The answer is 4:45
